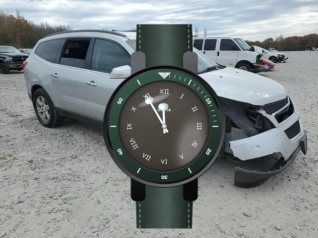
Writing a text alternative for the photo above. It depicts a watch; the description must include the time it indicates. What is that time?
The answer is 11:55
